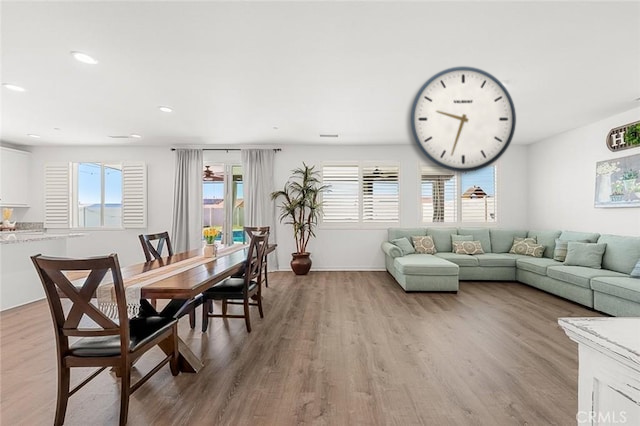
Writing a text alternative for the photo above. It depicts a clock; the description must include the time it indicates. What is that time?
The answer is 9:33
